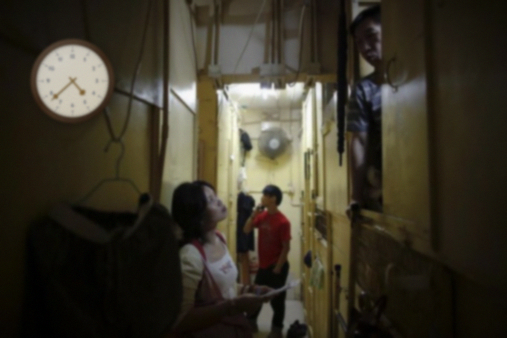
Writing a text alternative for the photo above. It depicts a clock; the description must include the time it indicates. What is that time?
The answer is 4:38
